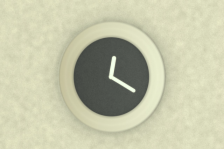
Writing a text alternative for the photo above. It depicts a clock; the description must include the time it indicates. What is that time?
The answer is 12:20
